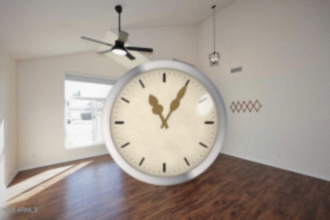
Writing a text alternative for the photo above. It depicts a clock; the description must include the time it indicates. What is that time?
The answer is 11:05
